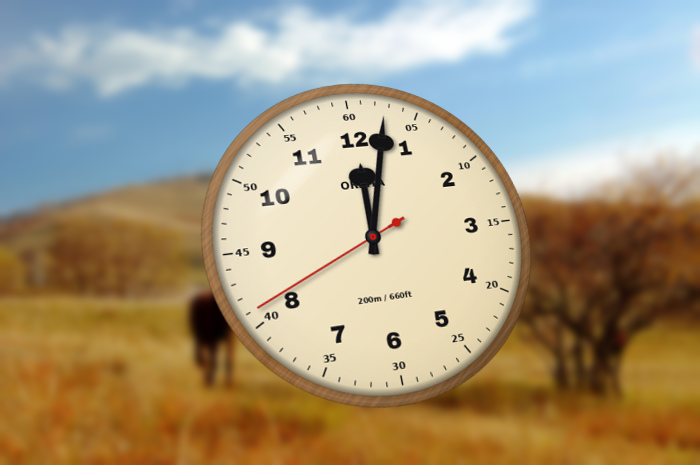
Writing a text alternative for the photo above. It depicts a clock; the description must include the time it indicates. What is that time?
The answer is 12:02:41
